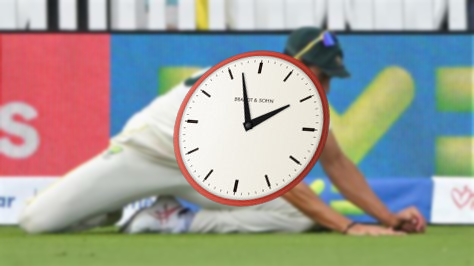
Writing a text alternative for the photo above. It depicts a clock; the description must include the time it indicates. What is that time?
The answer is 1:57
